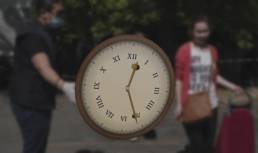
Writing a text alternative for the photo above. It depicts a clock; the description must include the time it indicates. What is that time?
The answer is 12:26
